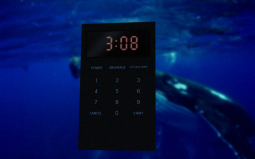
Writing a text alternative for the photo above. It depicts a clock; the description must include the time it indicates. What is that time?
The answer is 3:08
